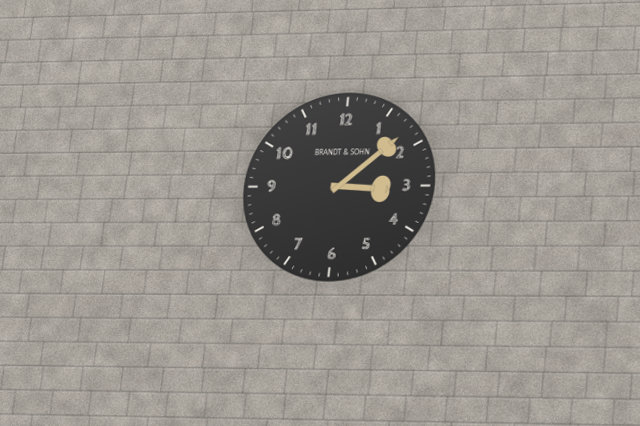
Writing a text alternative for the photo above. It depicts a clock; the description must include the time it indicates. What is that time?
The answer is 3:08
